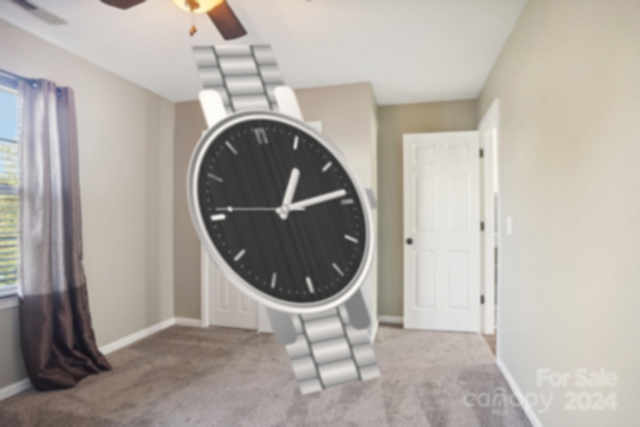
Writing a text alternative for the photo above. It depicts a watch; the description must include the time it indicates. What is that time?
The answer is 1:13:46
